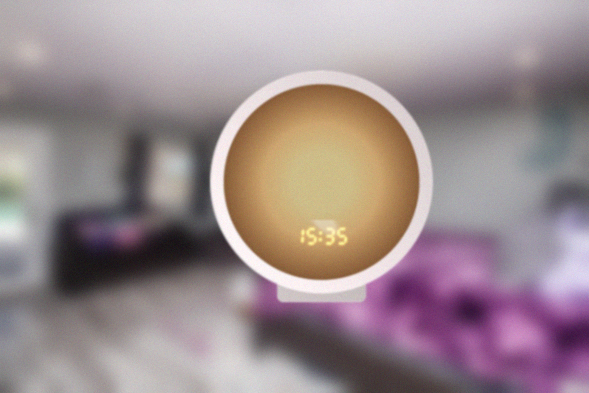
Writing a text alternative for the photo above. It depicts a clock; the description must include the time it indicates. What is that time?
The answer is 15:35
